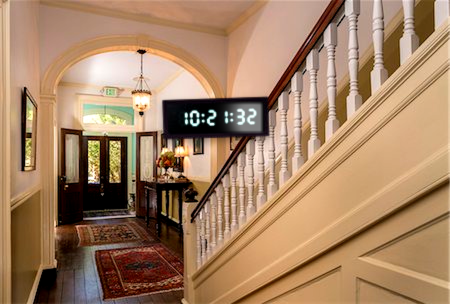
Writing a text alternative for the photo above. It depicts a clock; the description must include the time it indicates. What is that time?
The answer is 10:21:32
